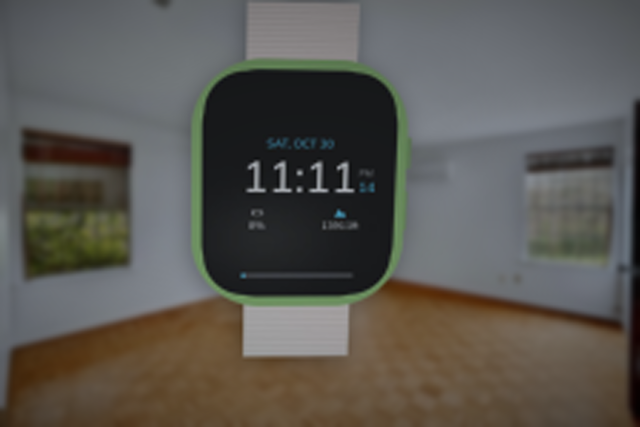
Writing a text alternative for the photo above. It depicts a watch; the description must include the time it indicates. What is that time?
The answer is 11:11
